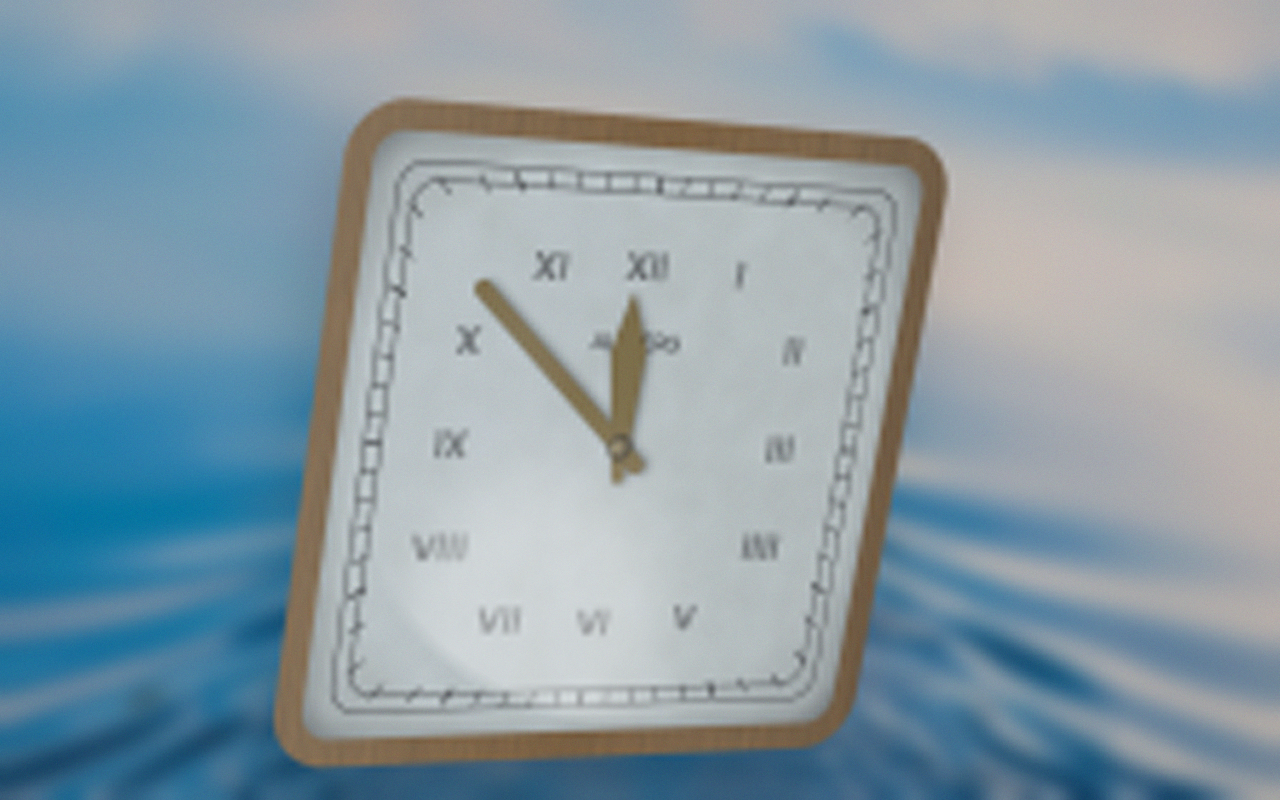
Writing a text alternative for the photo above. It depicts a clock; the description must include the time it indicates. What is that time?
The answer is 11:52
